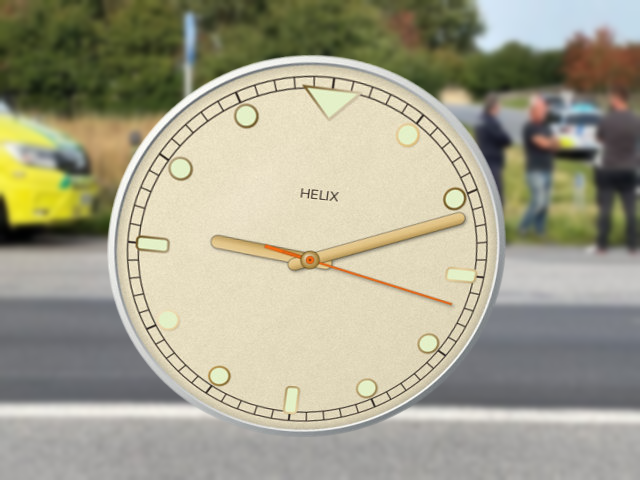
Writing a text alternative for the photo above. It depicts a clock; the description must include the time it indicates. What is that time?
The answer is 9:11:17
